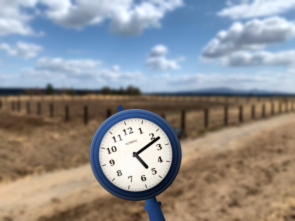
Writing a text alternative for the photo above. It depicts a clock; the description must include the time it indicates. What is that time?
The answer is 5:12
